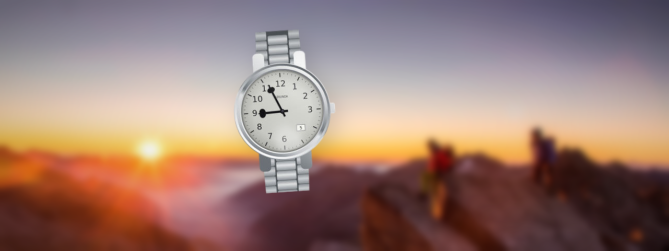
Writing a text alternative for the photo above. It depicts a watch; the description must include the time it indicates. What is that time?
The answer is 8:56
